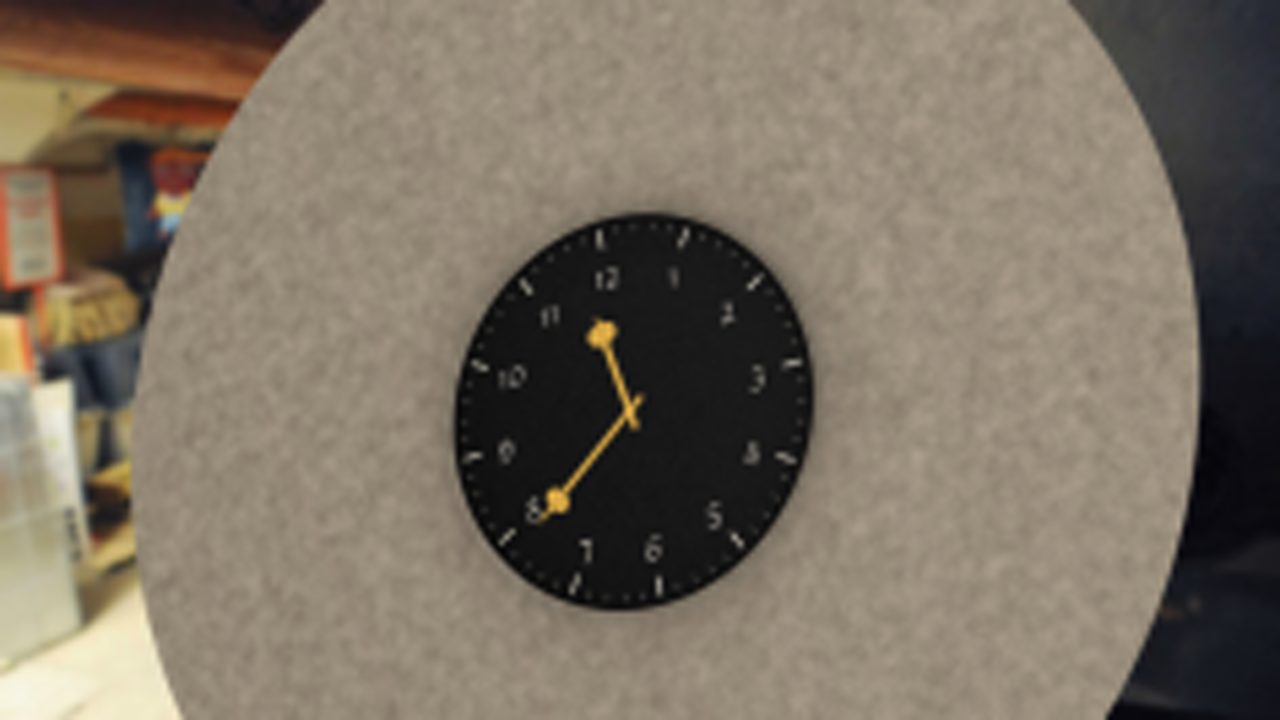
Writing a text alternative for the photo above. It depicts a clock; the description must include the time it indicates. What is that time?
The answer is 11:39
